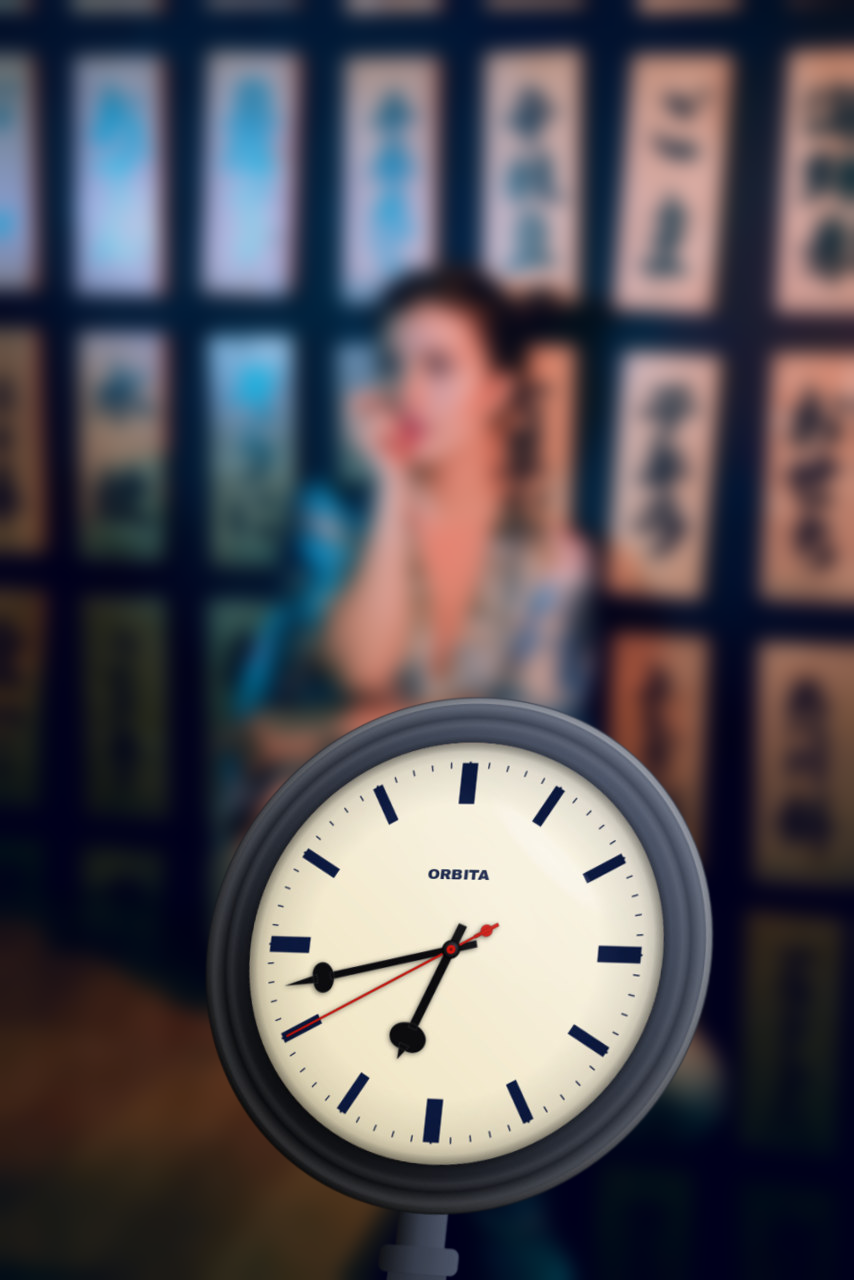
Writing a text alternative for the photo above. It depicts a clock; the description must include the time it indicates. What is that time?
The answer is 6:42:40
